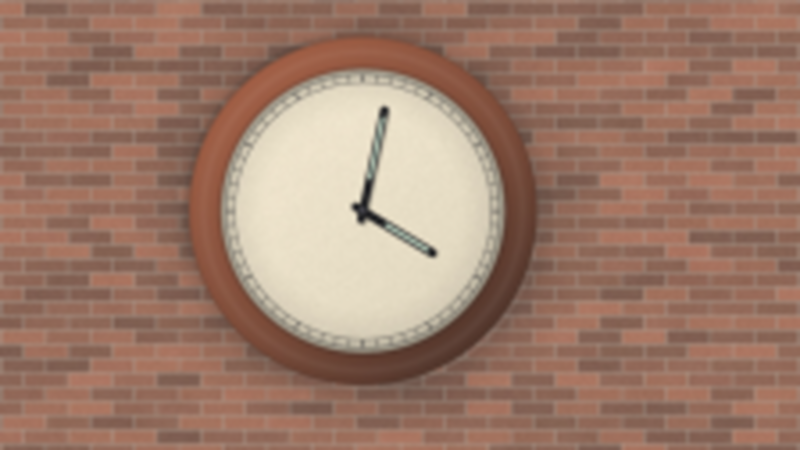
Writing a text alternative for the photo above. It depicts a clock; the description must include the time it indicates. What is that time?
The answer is 4:02
